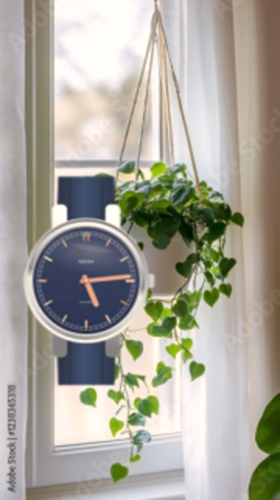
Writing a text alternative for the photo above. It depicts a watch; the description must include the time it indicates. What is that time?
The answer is 5:14
